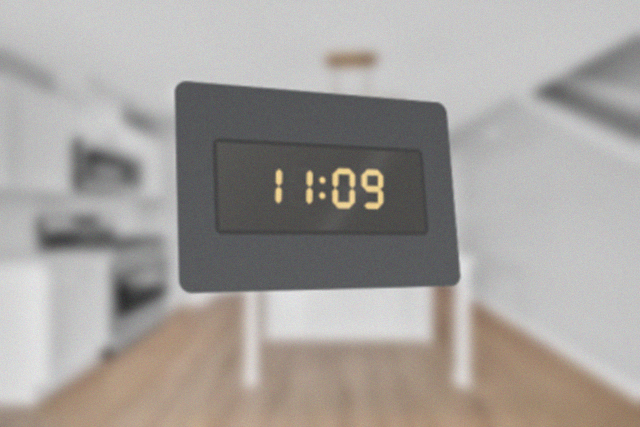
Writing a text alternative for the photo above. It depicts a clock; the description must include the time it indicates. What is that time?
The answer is 11:09
